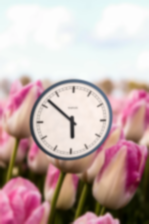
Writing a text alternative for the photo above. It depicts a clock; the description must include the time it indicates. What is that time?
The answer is 5:52
